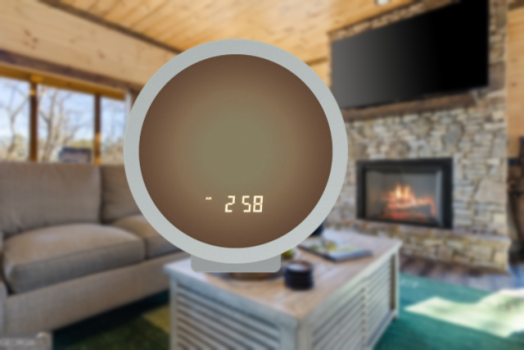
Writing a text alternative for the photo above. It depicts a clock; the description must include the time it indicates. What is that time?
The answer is 2:58
